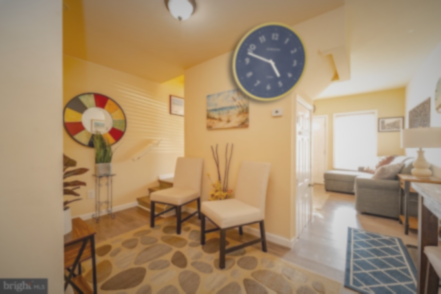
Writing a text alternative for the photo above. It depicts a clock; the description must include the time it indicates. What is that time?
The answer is 4:48
